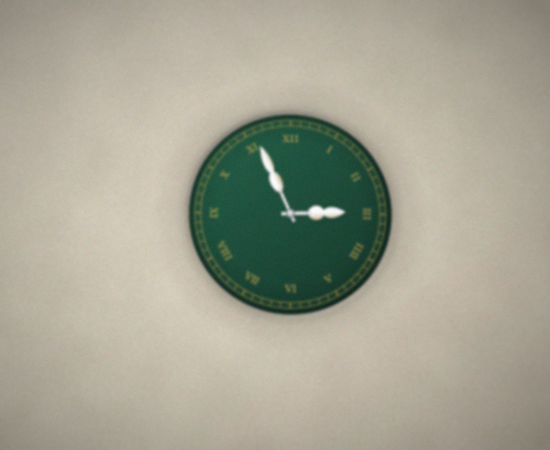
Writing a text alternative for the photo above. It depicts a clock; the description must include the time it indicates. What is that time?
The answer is 2:56
